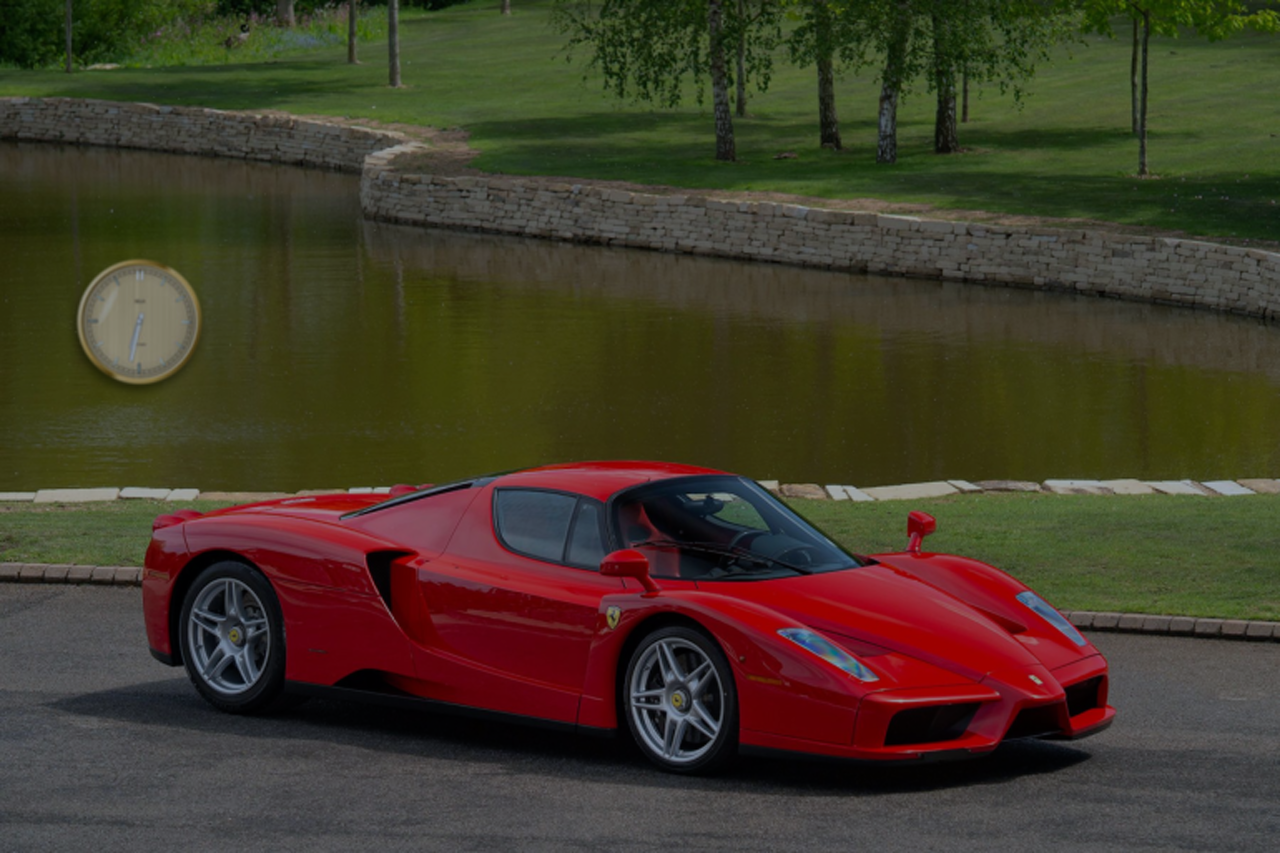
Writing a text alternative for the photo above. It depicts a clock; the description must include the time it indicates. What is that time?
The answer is 6:32
